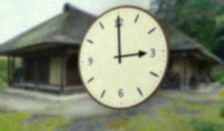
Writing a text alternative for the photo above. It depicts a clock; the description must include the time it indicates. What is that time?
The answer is 3:00
